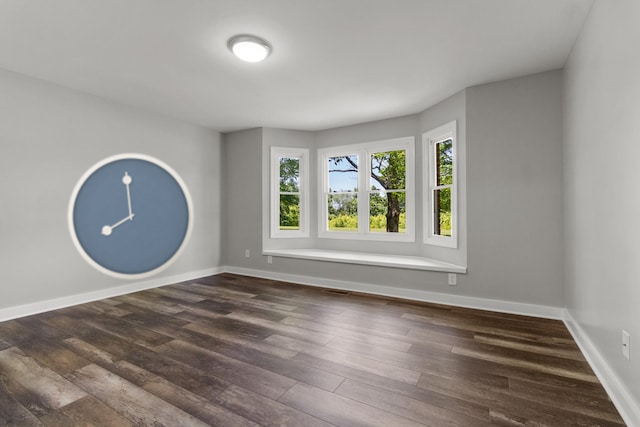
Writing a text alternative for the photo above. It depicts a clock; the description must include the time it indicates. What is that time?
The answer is 7:59
